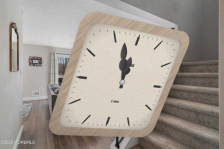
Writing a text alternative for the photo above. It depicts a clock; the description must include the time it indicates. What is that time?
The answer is 11:57
